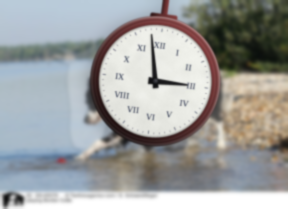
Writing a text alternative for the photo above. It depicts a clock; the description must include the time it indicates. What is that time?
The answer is 2:58
